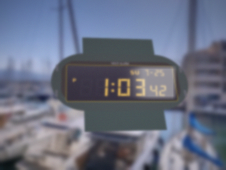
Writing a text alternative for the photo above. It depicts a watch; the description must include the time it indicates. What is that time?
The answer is 1:03:42
